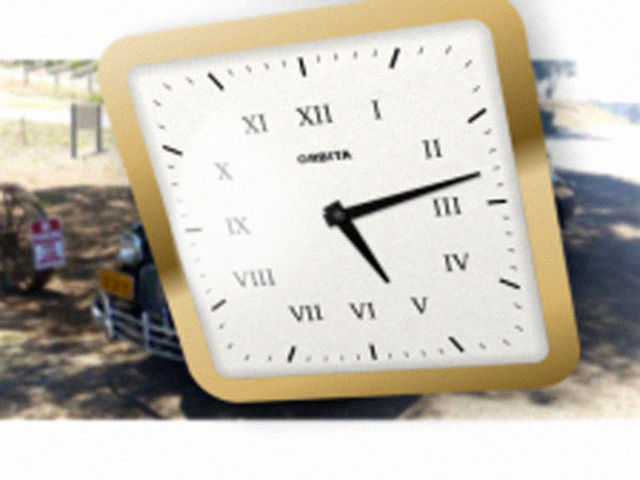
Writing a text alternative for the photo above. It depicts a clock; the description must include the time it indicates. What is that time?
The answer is 5:13
